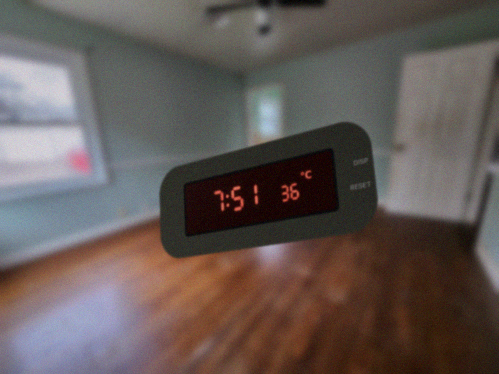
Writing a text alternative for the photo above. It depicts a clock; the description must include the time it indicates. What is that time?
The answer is 7:51
